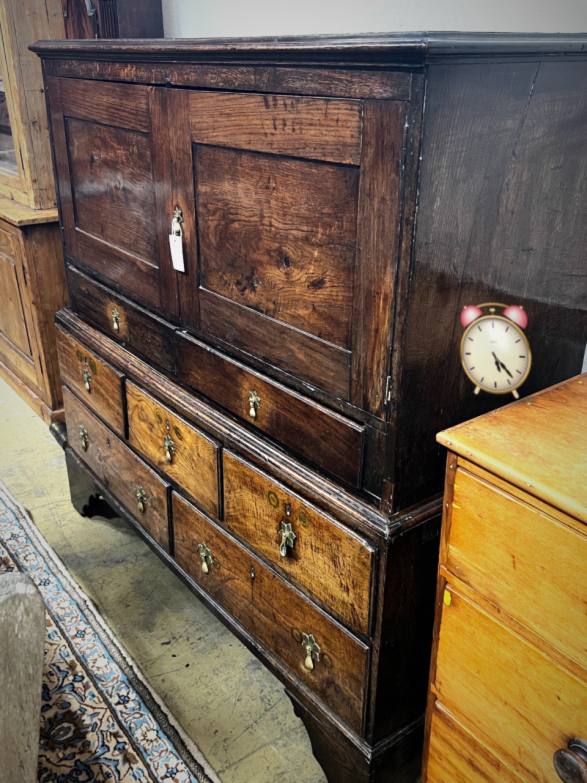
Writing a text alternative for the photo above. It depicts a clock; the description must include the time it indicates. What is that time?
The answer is 5:23
